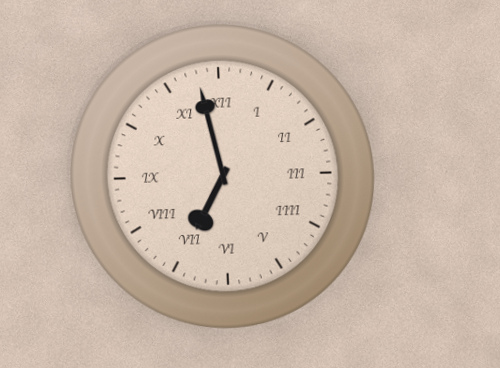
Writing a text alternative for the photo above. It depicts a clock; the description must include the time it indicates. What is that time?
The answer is 6:58
